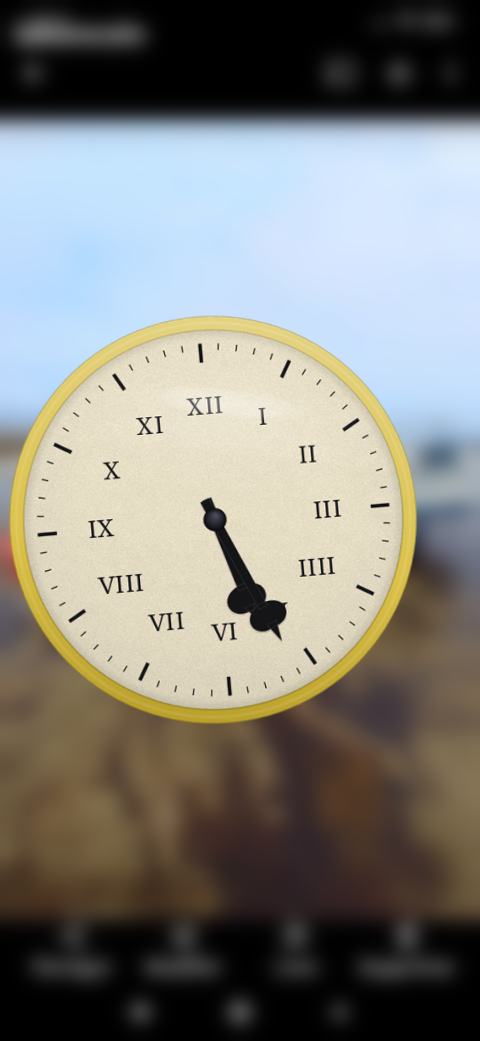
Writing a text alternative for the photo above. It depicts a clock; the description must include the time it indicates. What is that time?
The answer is 5:26
